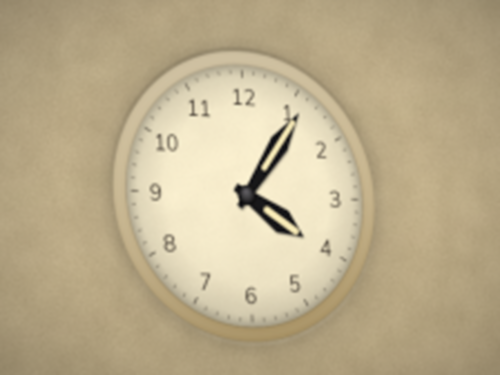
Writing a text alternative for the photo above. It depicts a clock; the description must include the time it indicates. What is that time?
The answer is 4:06
